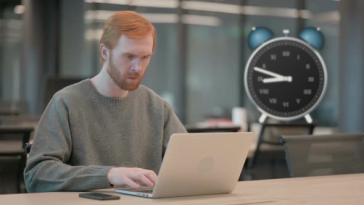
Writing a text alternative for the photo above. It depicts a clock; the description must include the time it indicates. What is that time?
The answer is 8:48
